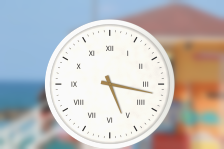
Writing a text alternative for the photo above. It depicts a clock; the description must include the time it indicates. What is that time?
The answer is 5:17
